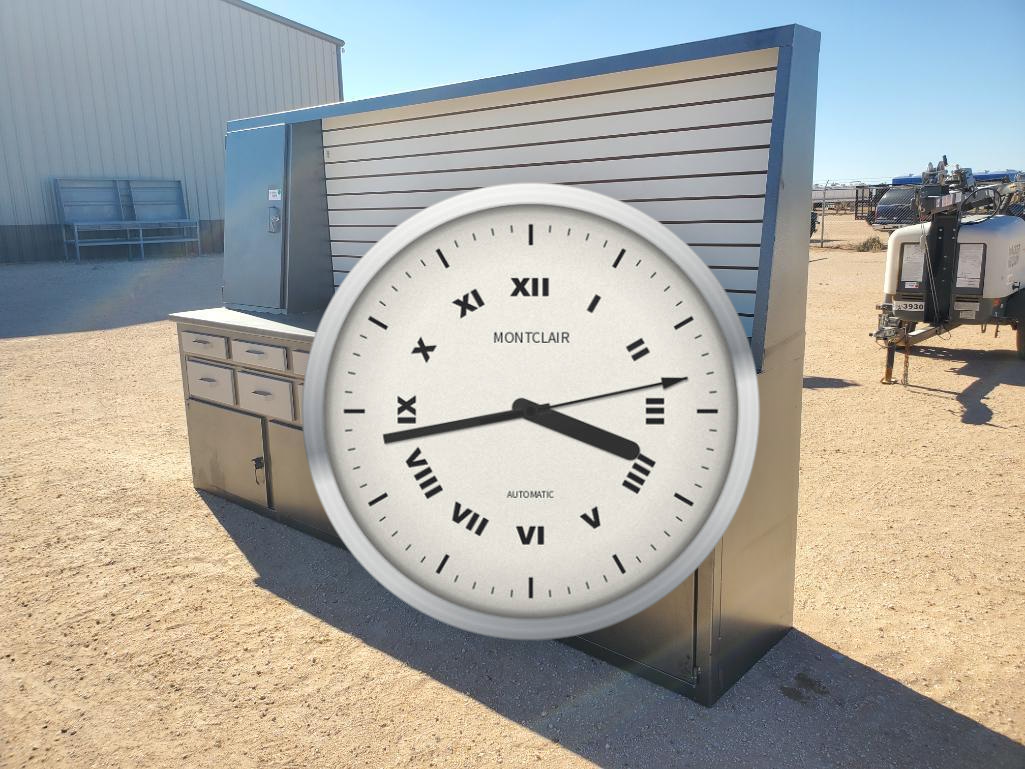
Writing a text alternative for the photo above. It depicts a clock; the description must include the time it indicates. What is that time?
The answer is 3:43:13
